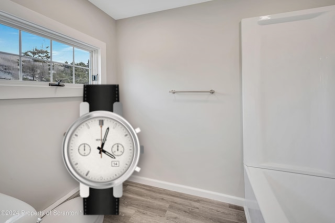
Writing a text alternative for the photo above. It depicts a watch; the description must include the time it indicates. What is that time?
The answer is 4:03
